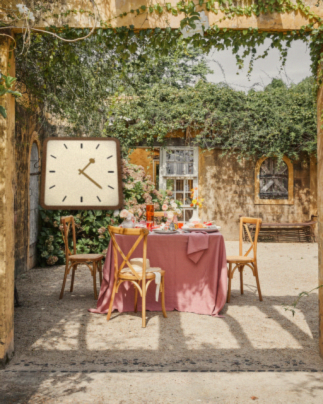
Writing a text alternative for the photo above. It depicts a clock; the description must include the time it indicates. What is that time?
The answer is 1:22
